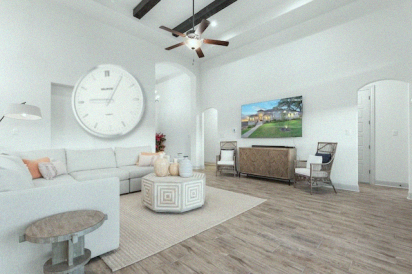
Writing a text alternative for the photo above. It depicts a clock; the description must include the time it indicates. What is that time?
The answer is 9:05
